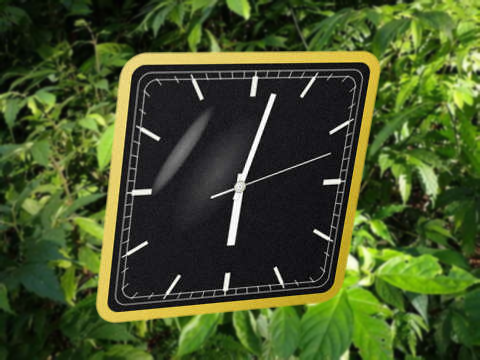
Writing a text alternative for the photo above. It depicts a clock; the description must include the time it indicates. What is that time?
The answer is 6:02:12
